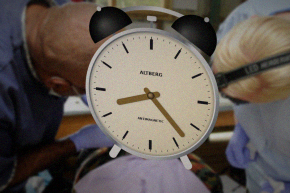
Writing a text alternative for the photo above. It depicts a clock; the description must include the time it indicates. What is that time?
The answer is 8:23
